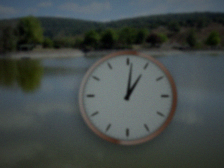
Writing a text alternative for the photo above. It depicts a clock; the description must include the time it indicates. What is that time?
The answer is 1:01
